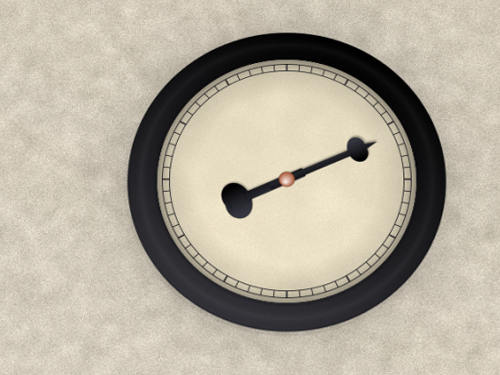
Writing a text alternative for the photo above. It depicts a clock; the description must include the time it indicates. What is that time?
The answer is 8:11
